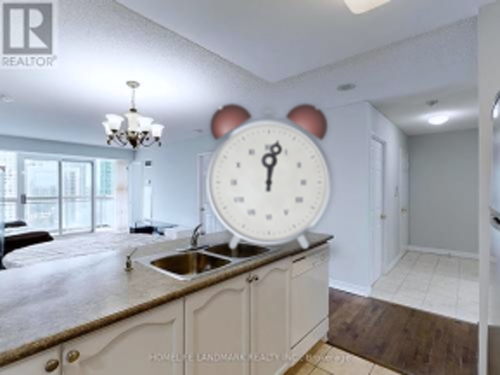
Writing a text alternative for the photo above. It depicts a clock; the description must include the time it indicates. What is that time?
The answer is 12:02
